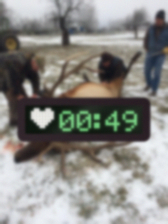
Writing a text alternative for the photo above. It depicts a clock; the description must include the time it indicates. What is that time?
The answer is 0:49
